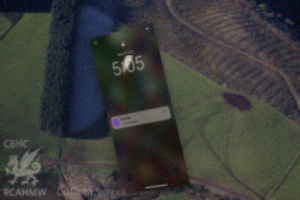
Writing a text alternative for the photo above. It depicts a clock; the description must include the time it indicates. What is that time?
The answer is 5:05
